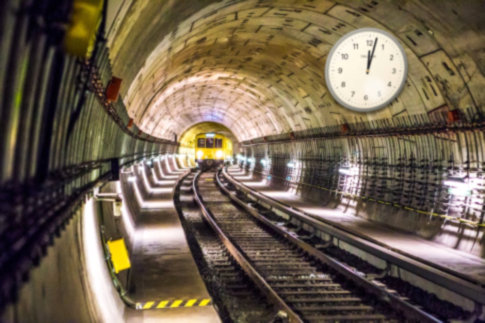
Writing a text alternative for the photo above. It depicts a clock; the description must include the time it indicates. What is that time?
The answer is 12:02
